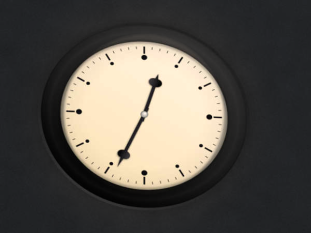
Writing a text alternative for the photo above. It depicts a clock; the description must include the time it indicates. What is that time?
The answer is 12:34
